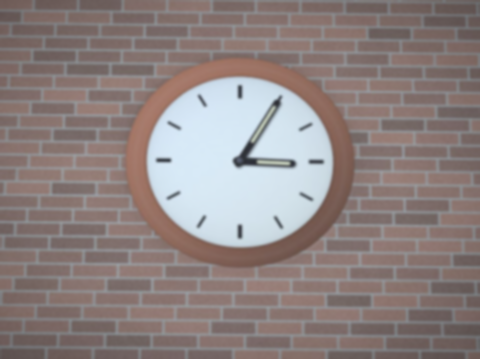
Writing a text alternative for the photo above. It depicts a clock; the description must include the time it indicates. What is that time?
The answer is 3:05
